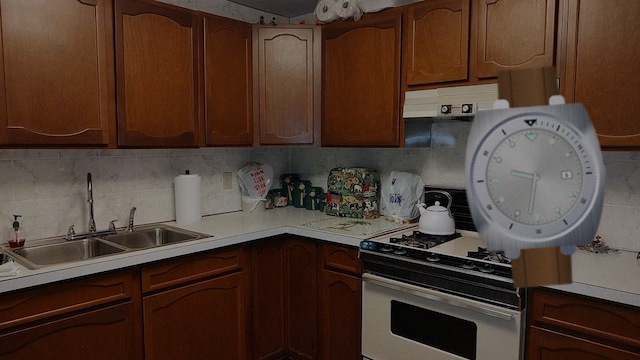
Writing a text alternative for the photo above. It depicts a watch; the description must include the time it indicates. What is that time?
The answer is 9:32
